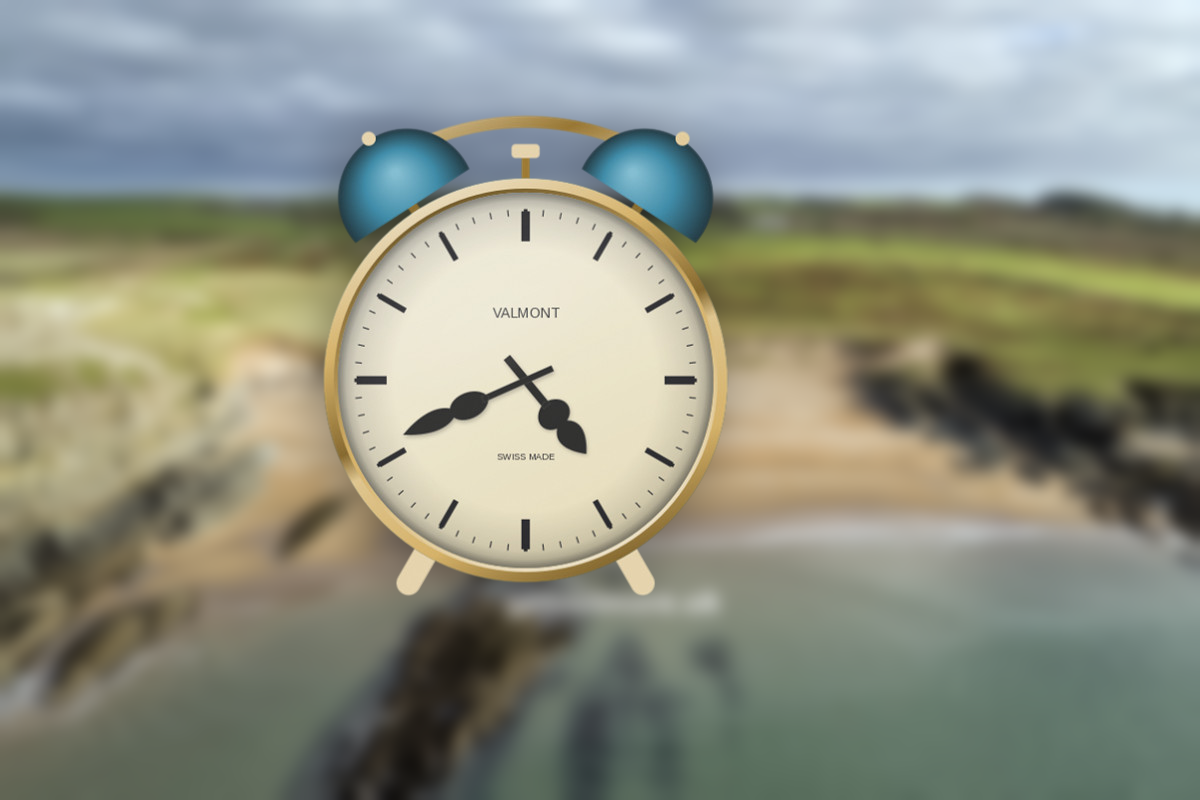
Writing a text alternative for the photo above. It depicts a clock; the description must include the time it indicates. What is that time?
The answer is 4:41
